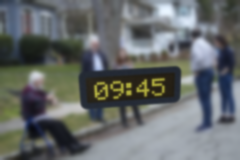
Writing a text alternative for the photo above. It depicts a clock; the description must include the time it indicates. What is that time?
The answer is 9:45
